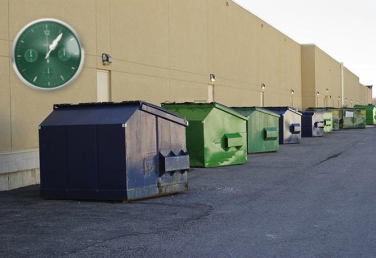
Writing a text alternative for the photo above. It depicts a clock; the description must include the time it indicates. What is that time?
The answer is 1:06
